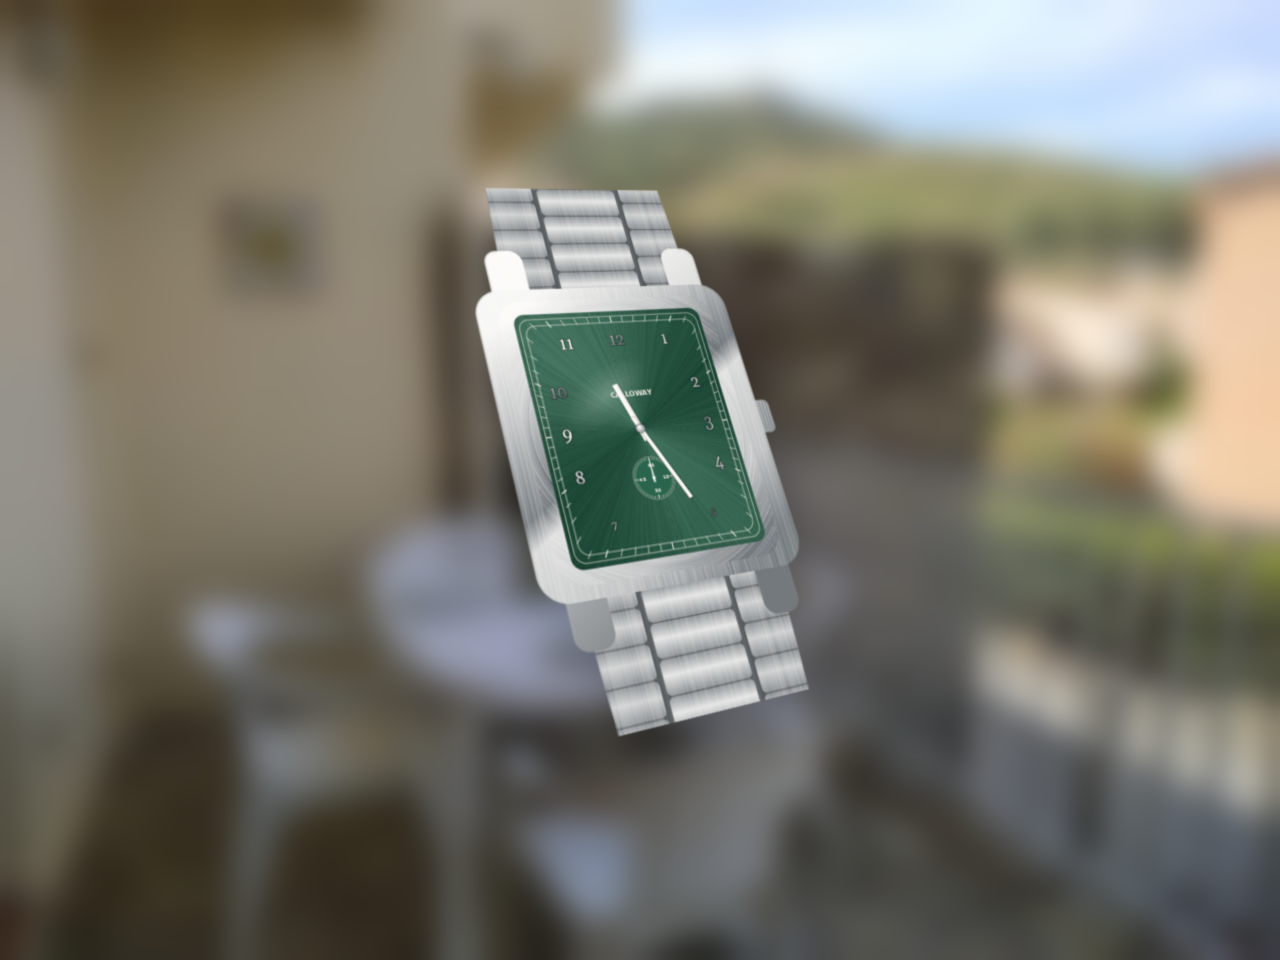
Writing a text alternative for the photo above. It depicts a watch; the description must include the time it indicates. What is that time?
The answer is 11:26
